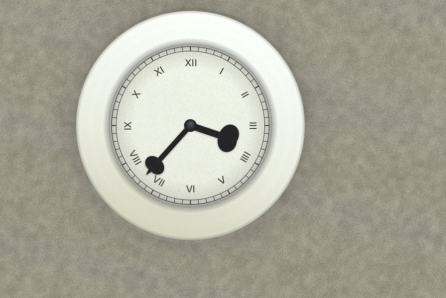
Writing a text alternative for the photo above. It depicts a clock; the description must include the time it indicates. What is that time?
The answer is 3:37
